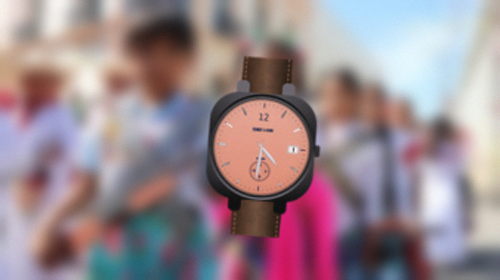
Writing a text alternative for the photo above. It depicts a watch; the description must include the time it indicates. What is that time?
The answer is 4:31
